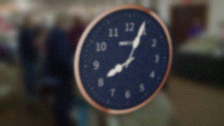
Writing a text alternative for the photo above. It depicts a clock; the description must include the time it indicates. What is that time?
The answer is 8:04
